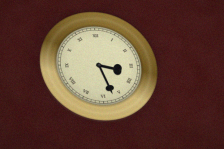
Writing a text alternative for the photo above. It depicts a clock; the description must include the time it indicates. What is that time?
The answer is 3:27
